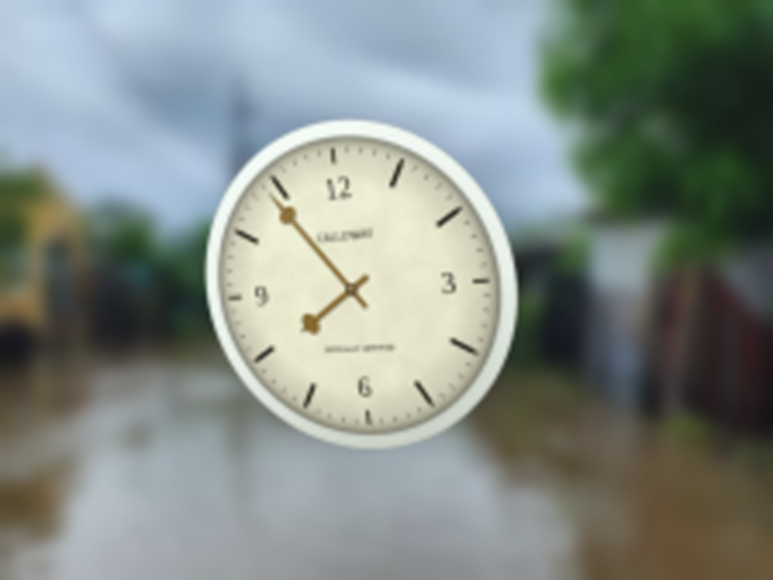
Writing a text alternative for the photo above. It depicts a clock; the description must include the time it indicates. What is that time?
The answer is 7:54
